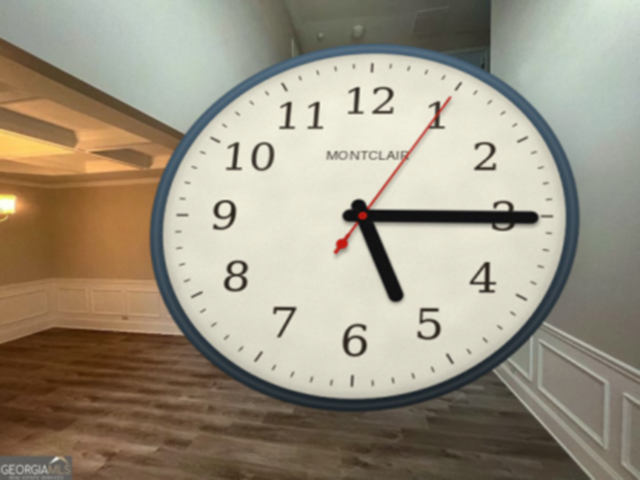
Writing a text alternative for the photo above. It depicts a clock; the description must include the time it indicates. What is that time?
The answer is 5:15:05
